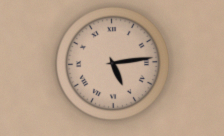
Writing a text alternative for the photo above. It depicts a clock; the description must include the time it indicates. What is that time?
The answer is 5:14
